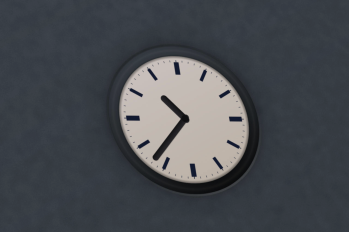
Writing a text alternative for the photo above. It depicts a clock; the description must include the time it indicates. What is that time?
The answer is 10:37
